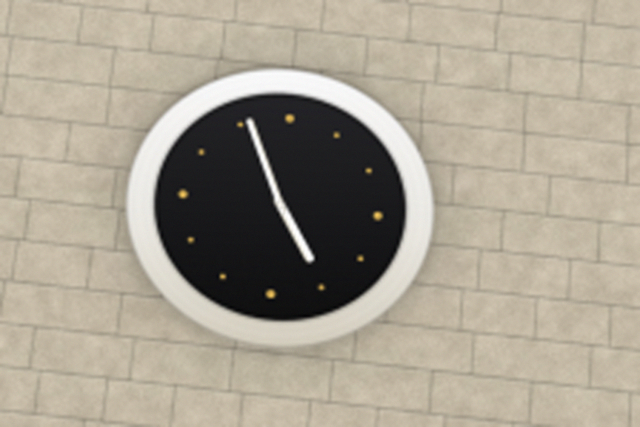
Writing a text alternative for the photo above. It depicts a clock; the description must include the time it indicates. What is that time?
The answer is 4:56
